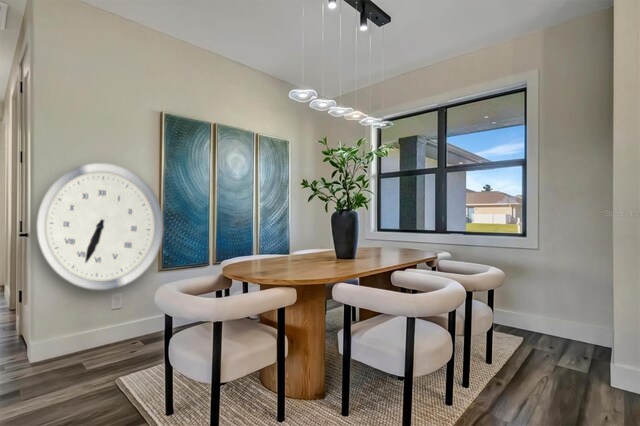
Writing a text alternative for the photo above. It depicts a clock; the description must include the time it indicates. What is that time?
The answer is 6:33
